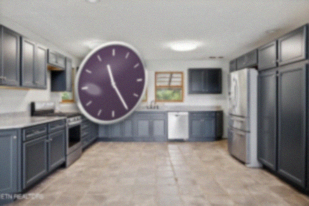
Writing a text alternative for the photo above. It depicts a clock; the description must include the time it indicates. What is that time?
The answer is 11:25
